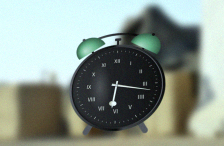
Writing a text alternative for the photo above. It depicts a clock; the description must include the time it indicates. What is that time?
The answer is 6:17
